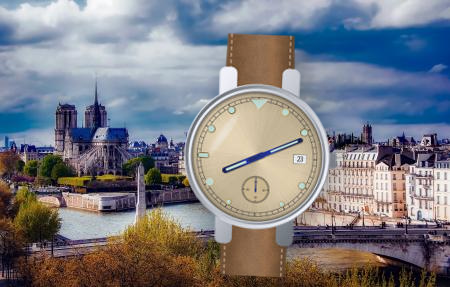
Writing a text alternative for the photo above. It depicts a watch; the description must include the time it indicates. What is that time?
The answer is 8:11
